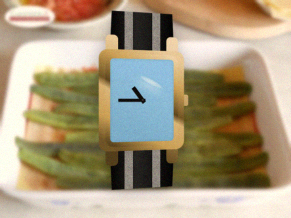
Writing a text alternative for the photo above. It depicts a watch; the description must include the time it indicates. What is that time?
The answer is 10:45
